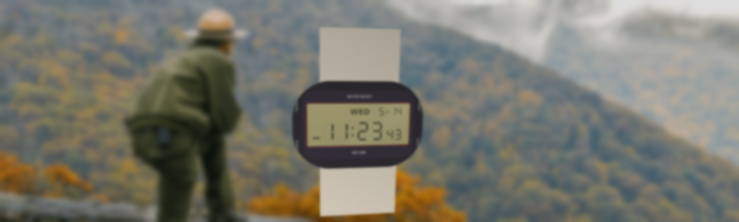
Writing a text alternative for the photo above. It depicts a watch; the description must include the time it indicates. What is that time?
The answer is 11:23
